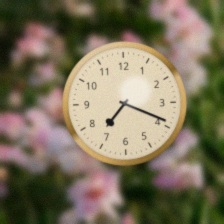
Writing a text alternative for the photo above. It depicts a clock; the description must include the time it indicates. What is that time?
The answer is 7:19
